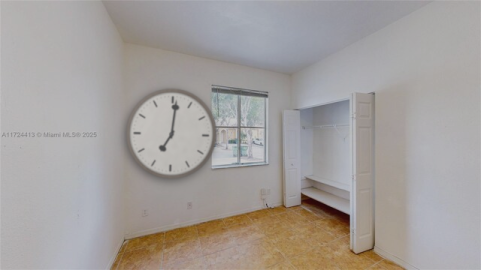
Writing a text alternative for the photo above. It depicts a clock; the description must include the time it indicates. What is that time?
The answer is 7:01
